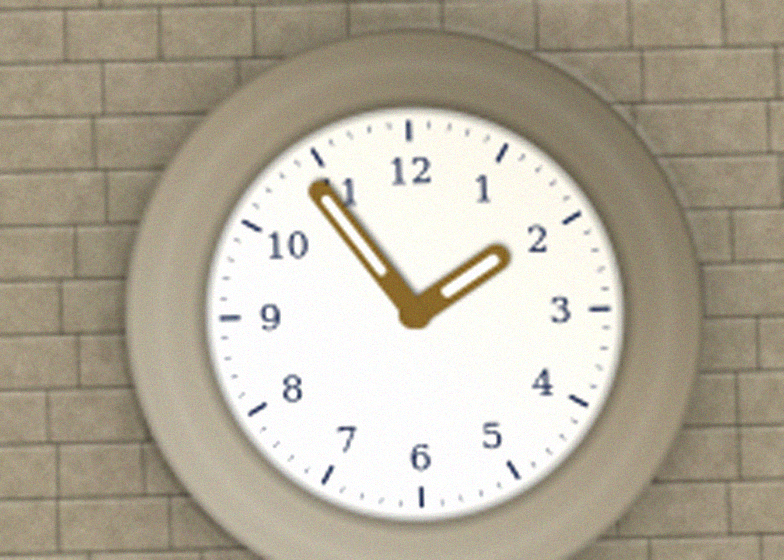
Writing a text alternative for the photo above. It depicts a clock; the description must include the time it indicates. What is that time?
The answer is 1:54
